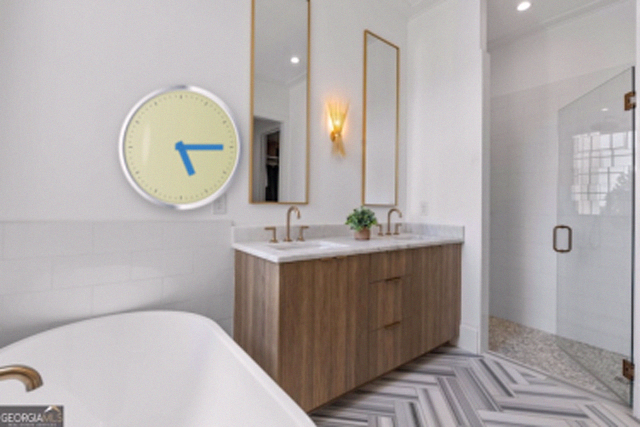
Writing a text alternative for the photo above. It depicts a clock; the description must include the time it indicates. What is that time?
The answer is 5:15
